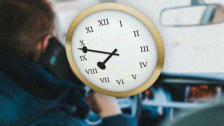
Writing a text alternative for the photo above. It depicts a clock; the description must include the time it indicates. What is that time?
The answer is 7:48
